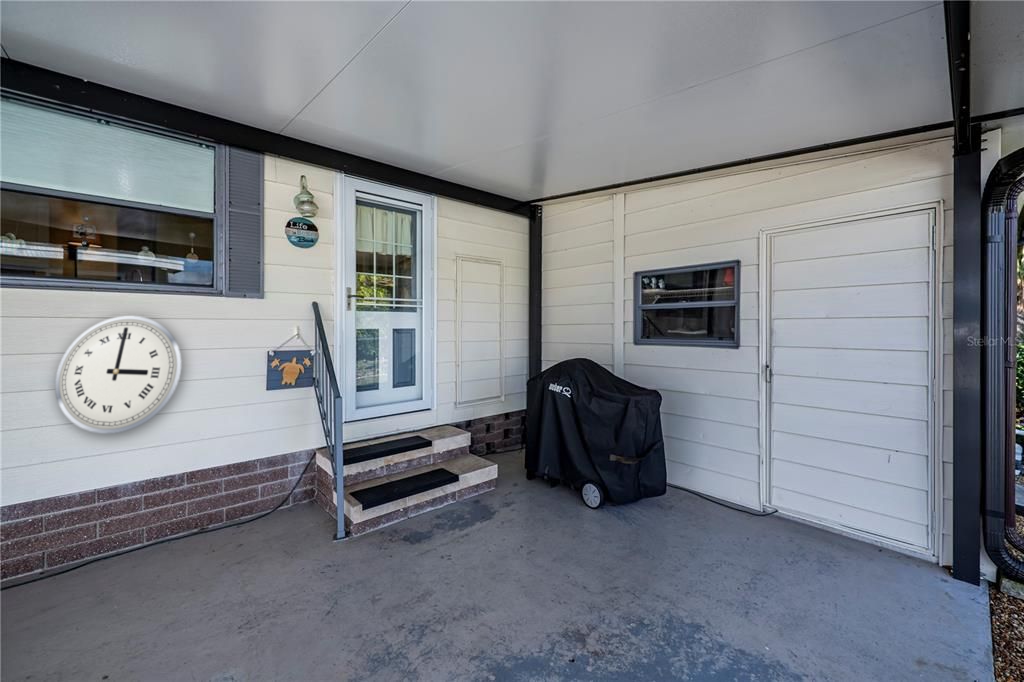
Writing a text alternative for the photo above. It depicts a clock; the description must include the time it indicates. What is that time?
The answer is 3:00
